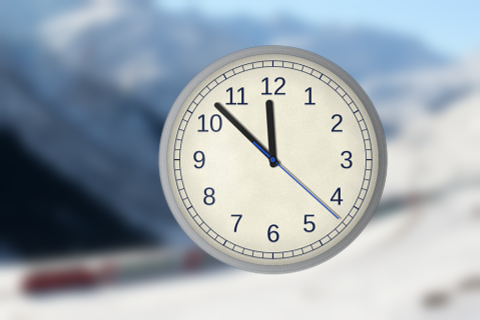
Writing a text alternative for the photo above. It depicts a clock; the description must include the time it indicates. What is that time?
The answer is 11:52:22
